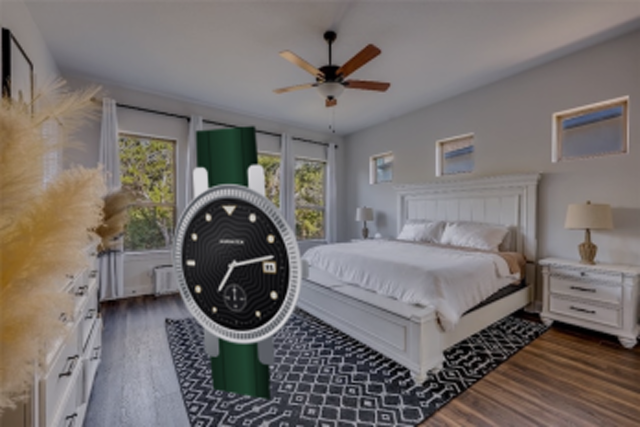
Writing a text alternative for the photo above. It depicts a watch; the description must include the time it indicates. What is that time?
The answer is 7:13
